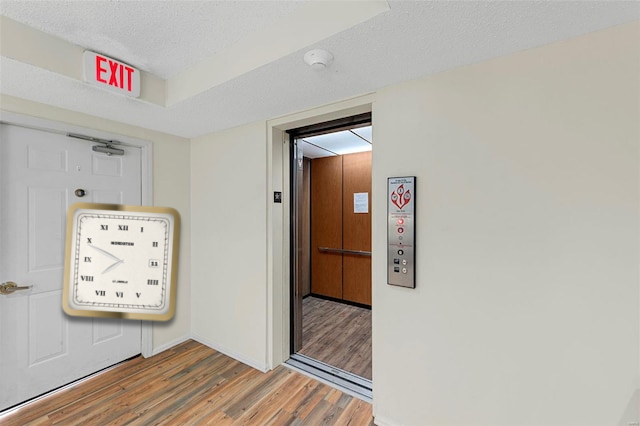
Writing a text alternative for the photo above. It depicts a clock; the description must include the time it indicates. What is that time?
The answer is 7:49
